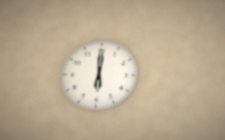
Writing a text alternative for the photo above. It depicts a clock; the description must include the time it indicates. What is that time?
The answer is 6:00
